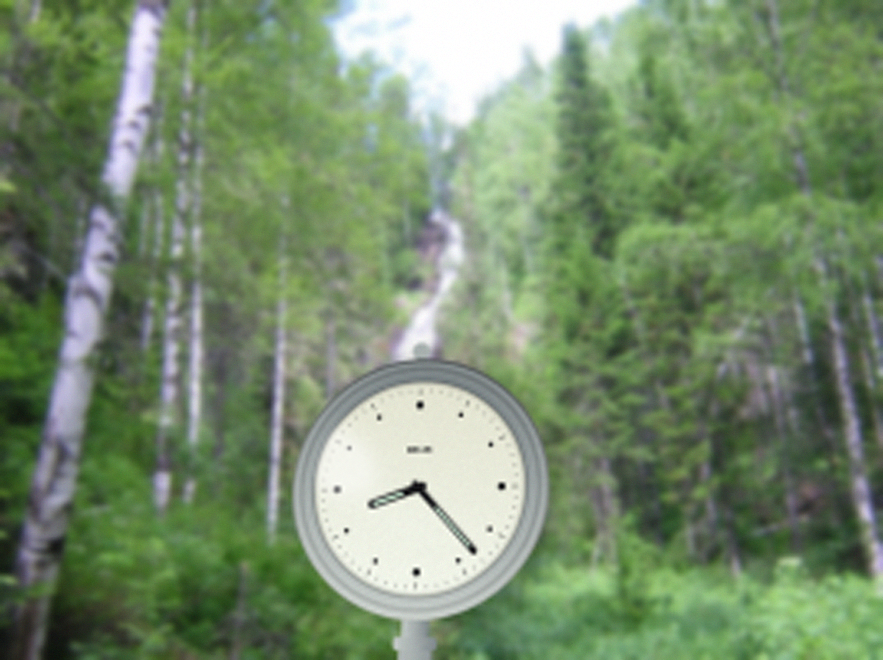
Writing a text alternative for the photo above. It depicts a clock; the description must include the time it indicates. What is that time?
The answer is 8:23
